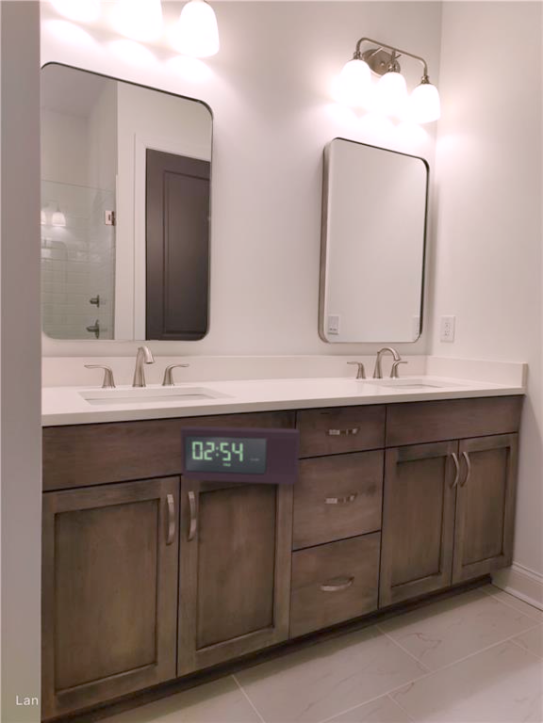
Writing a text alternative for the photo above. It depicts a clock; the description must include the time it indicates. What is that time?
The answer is 2:54
